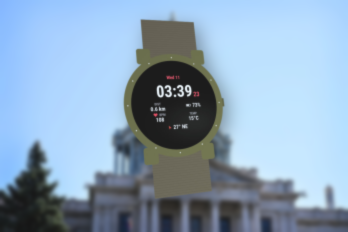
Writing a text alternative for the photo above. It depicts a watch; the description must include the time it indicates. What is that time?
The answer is 3:39
